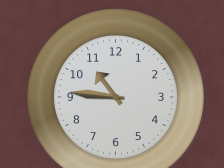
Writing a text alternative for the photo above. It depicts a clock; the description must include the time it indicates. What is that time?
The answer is 10:46
